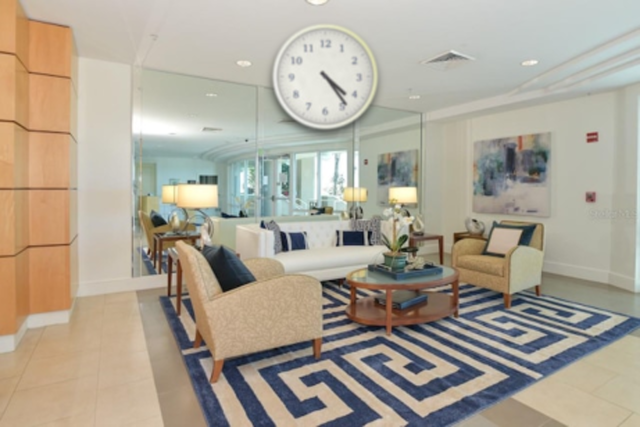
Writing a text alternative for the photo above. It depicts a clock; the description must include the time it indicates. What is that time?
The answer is 4:24
